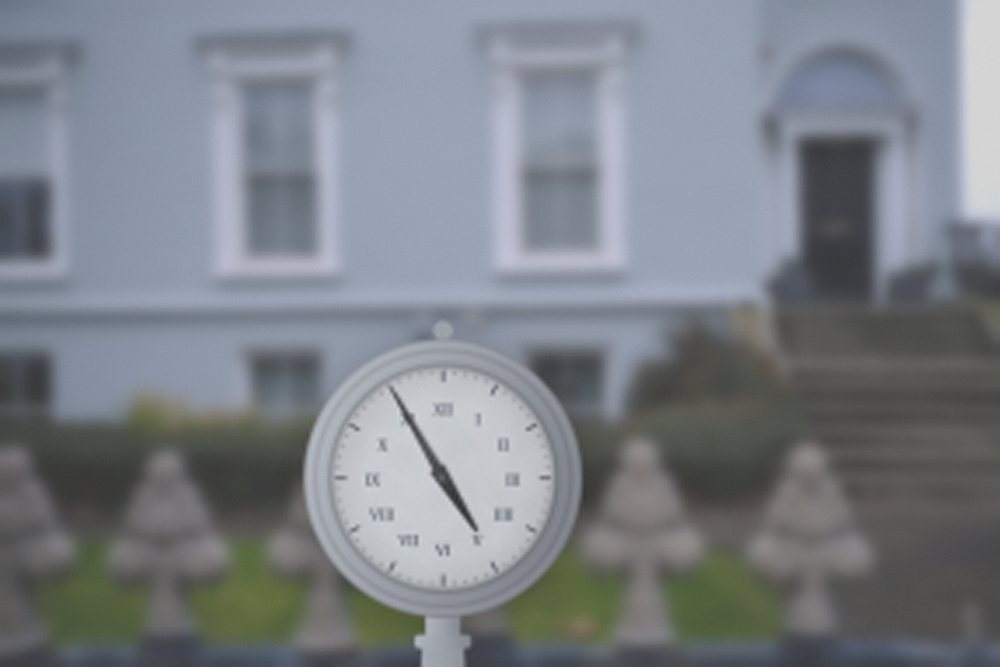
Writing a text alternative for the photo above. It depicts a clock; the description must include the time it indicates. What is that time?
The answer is 4:55
